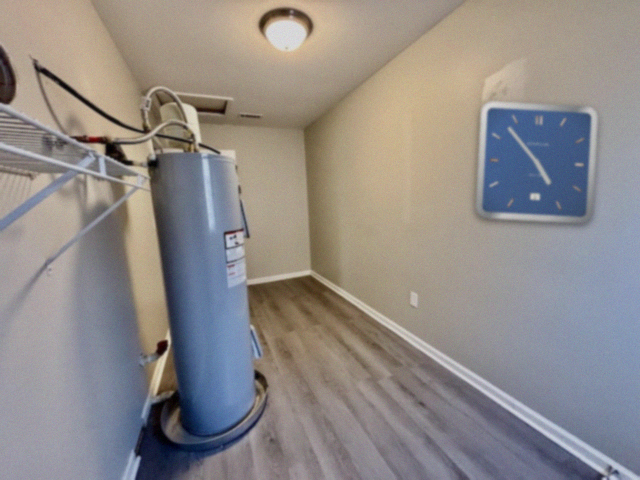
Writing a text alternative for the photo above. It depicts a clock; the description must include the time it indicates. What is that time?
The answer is 4:53
